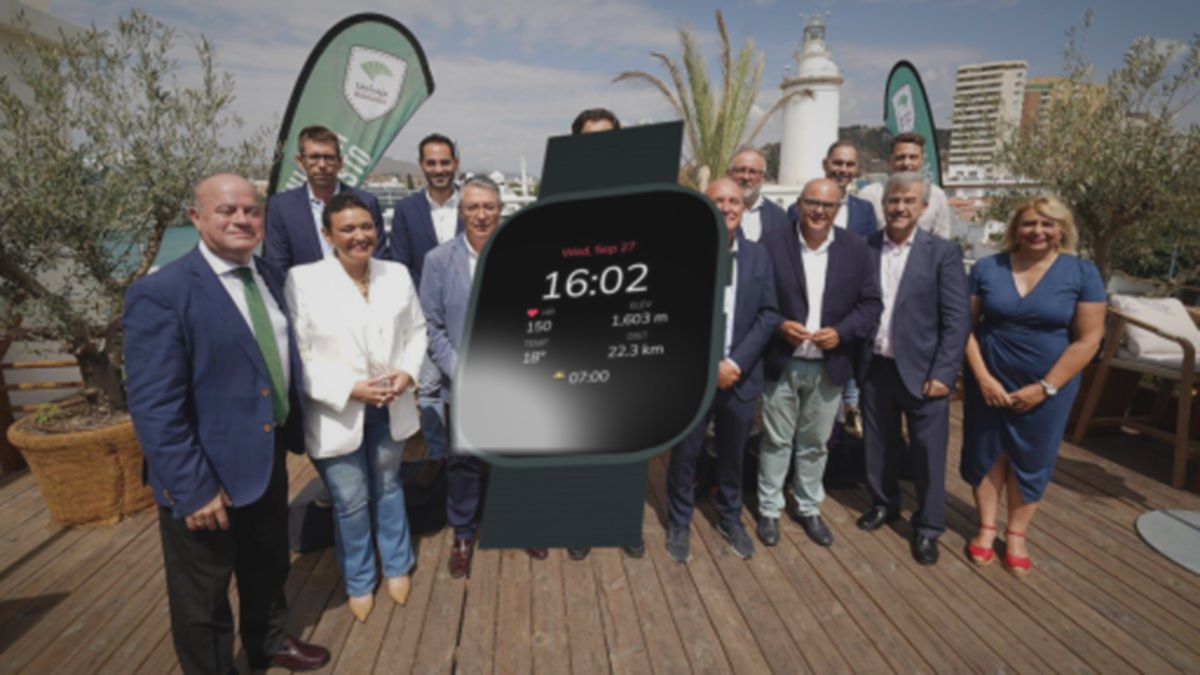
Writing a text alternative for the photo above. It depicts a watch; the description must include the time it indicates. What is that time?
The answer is 16:02
